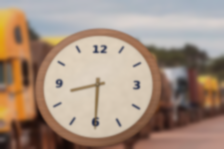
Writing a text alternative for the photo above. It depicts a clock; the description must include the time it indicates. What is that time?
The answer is 8:30
